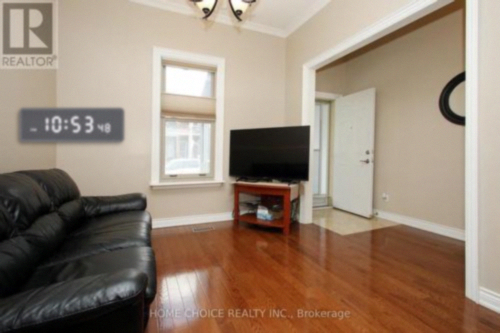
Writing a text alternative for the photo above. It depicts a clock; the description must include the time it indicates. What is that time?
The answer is 10:53
